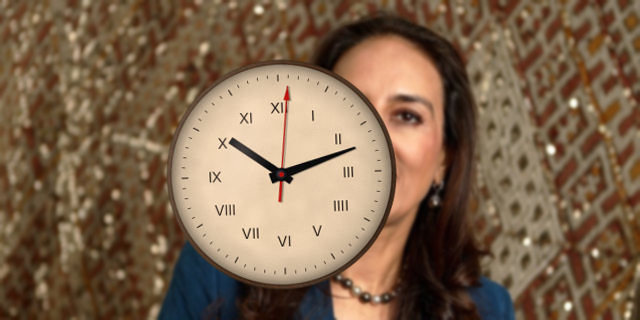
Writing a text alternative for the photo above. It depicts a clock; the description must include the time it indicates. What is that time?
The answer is 10:12:01
